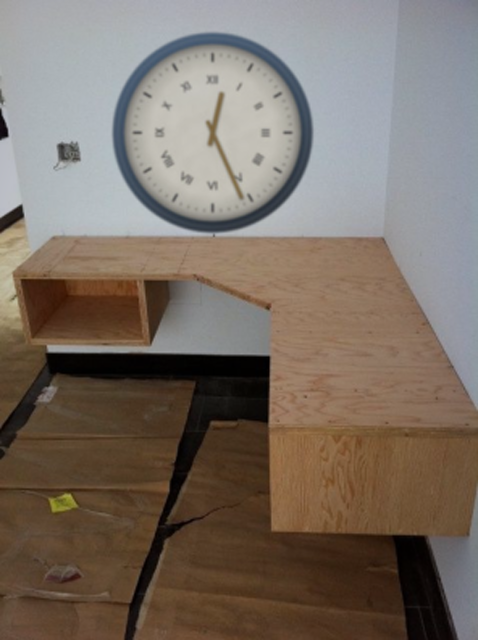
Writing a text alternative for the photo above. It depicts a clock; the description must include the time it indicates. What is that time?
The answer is 12:26
